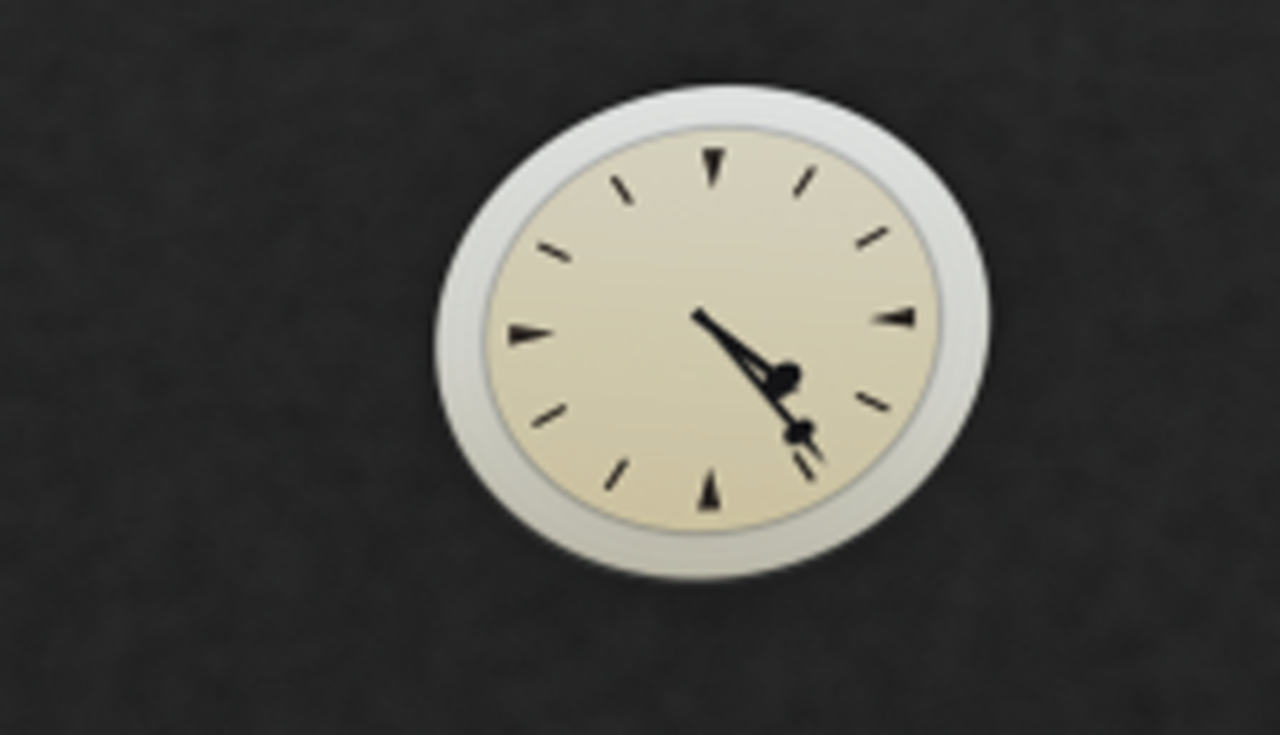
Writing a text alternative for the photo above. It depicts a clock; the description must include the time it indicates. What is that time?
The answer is 4:24
